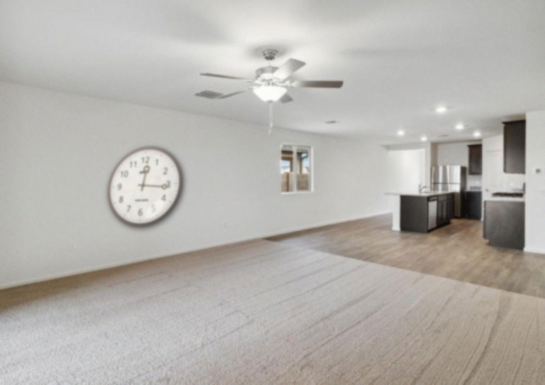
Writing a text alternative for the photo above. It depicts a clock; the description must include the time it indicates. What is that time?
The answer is 12:16
